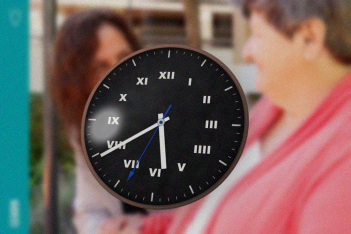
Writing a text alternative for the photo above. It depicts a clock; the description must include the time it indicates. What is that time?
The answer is 5:39:34
